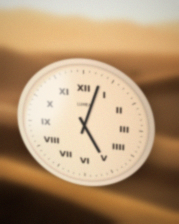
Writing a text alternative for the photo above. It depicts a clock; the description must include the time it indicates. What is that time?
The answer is 5:03
